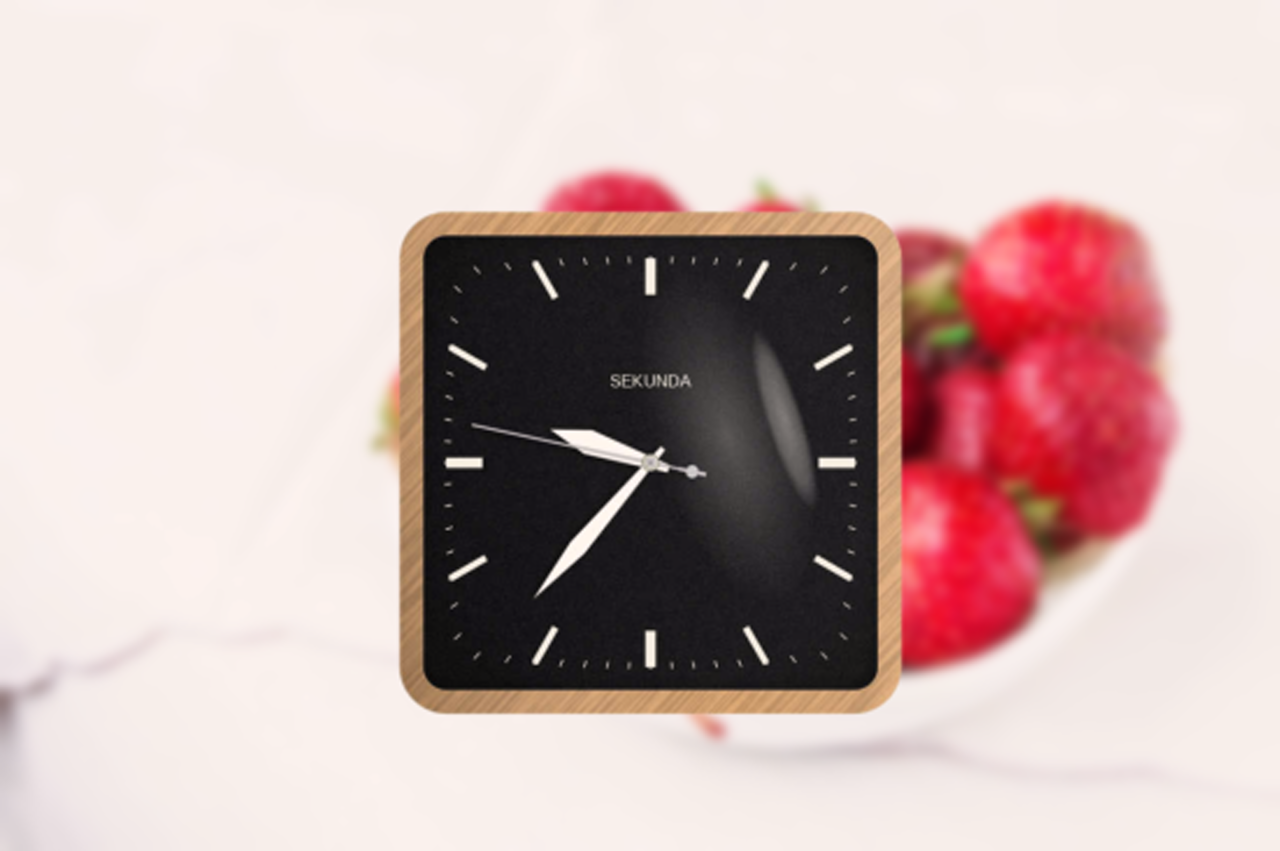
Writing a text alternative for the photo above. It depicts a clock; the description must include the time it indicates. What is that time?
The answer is 9:36:47
